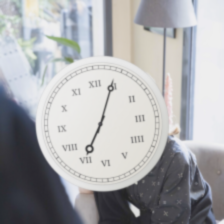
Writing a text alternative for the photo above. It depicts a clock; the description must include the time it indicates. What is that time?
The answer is 7:04
